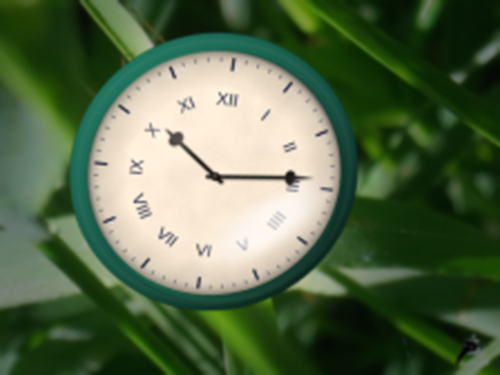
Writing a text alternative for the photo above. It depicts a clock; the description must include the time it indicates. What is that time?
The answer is 10:14
